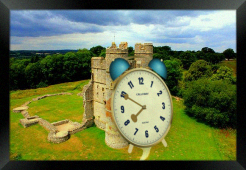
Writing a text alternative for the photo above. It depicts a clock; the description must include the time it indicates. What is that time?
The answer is 7:50
